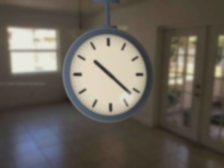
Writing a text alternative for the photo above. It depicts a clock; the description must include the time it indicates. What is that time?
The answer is 10:22
